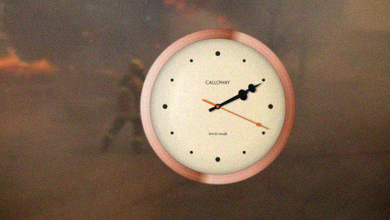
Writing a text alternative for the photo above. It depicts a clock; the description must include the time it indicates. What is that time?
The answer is 2:10:19
